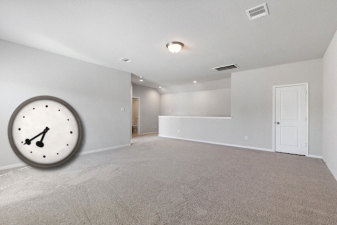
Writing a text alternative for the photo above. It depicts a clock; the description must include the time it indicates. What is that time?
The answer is 6:39
